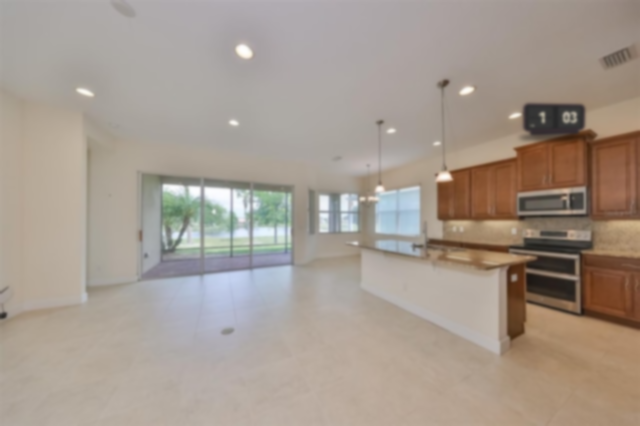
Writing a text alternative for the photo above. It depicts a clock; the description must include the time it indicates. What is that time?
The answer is 1:03
